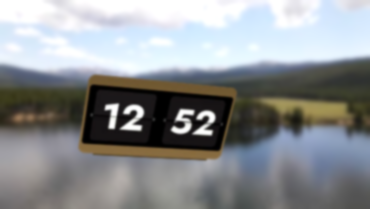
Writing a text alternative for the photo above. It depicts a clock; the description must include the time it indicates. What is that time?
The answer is 12:52
